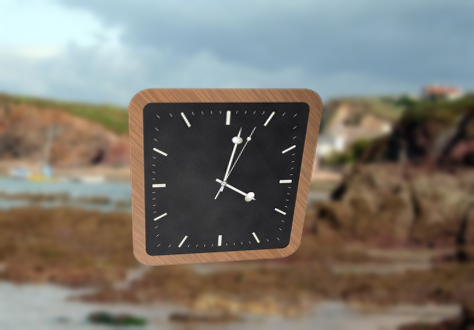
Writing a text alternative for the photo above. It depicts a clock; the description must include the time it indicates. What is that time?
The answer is 4:02:04
